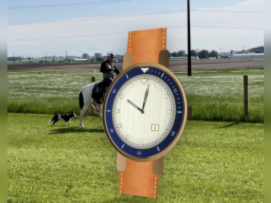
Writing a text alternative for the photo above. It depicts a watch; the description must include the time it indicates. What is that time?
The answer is 10:02
